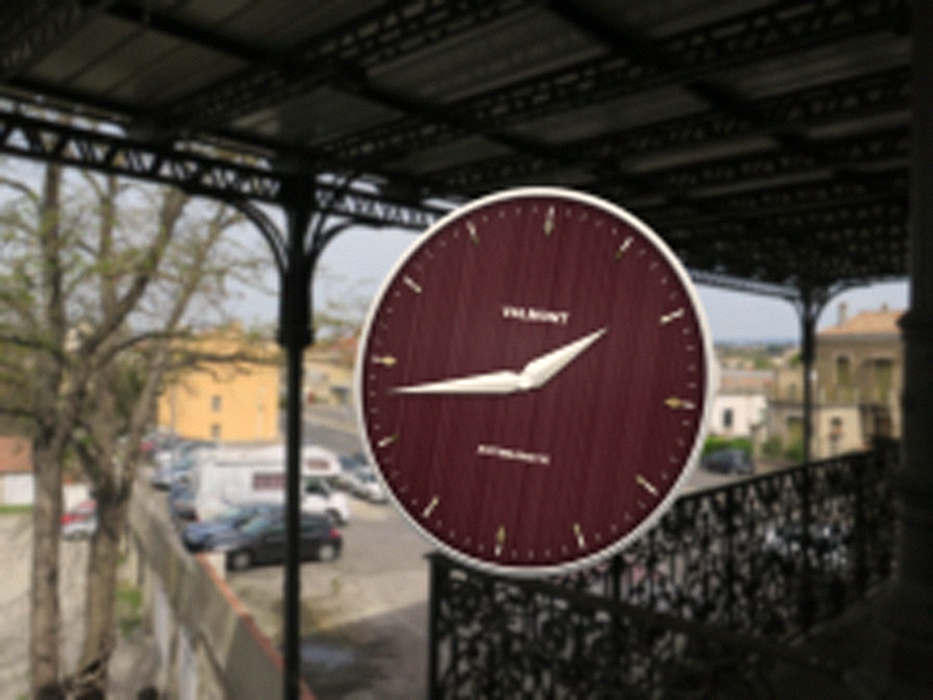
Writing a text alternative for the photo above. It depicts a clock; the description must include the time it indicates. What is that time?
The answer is 1:43
